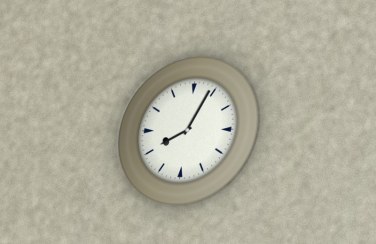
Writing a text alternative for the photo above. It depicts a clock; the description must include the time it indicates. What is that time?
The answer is 8:04
